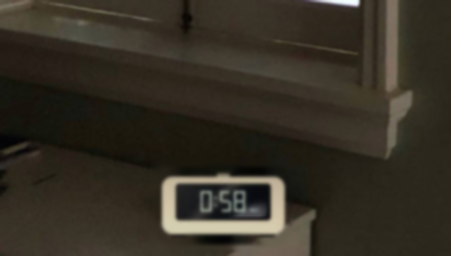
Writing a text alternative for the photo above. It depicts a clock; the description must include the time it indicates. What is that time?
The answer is 0:58
